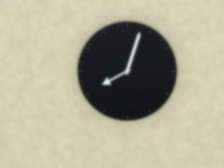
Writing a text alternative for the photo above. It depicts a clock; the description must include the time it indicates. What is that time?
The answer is 8:03
